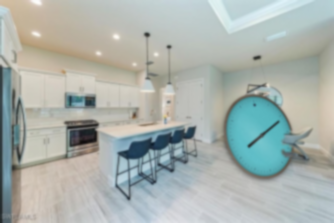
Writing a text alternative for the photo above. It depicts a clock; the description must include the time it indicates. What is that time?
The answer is 8:11
